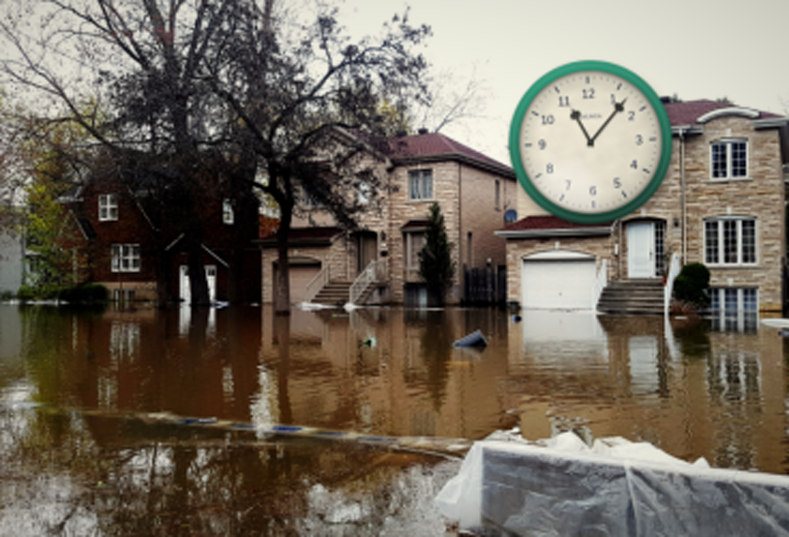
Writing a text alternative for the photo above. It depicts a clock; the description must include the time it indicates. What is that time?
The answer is 11:07
